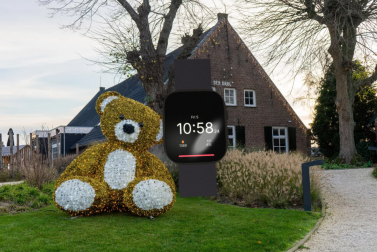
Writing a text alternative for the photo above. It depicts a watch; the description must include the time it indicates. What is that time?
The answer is 10:58
